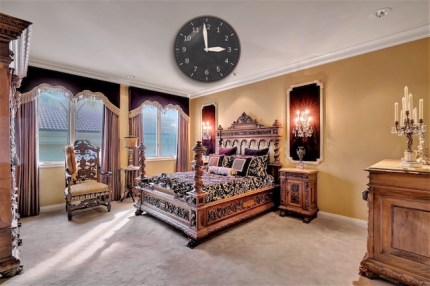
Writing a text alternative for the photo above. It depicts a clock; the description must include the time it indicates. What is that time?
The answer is 2:59
